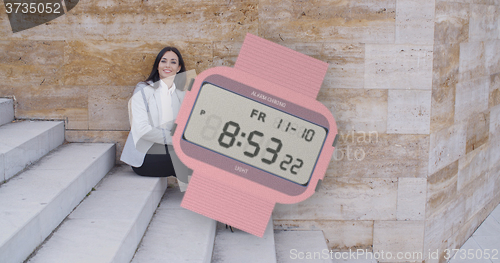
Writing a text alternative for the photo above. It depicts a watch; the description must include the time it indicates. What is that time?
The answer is 8:53:22
